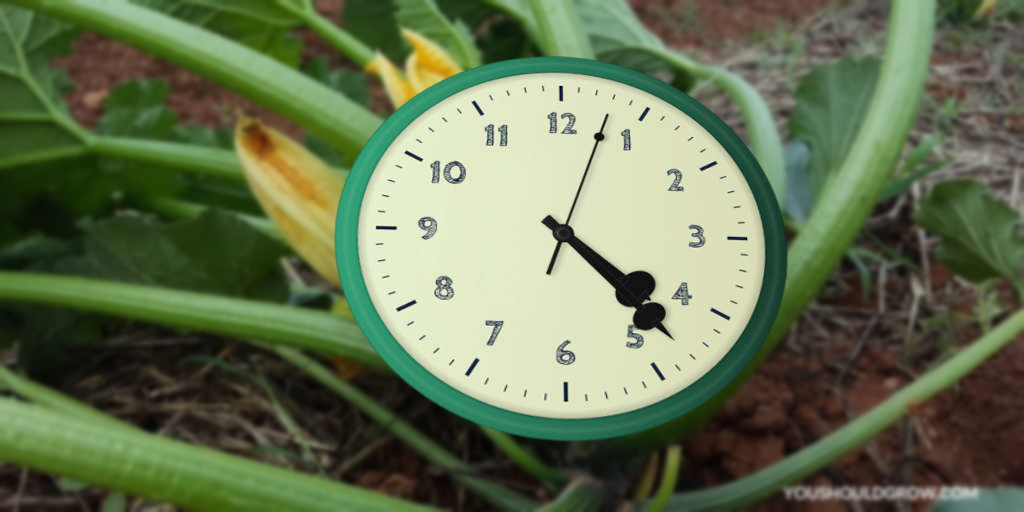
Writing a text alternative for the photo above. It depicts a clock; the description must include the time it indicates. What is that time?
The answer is 4:23:03
